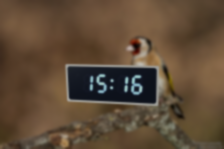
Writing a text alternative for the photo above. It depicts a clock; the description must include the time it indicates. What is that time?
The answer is 15:16
